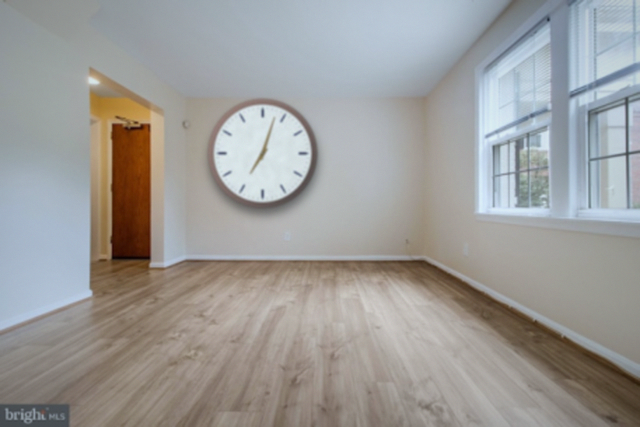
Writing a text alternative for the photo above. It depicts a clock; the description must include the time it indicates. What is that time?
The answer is 7:03
